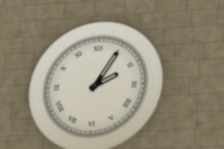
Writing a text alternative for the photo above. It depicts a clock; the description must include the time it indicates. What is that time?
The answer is 2:05
